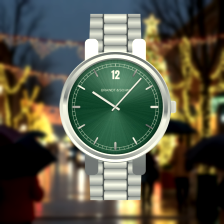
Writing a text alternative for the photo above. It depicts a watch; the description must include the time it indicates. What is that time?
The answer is 10:07
